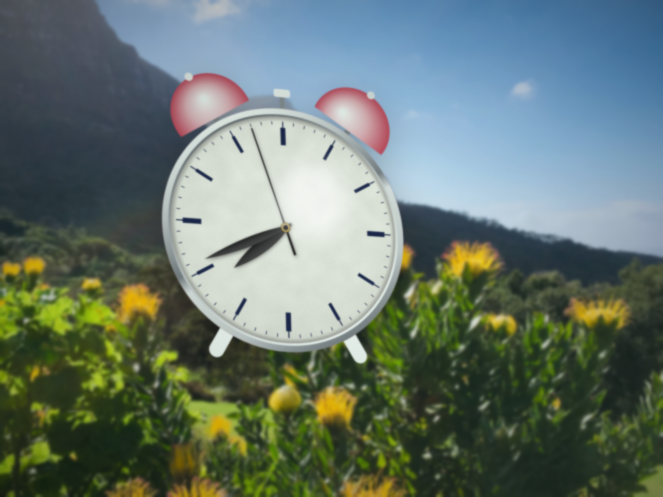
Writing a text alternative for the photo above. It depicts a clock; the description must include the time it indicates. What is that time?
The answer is 7:40:57
